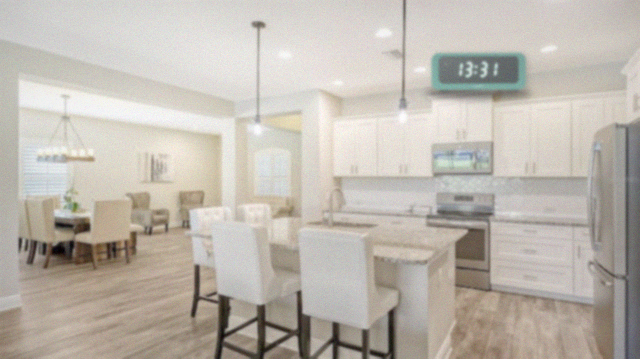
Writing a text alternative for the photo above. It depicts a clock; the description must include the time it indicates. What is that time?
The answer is 13:31
